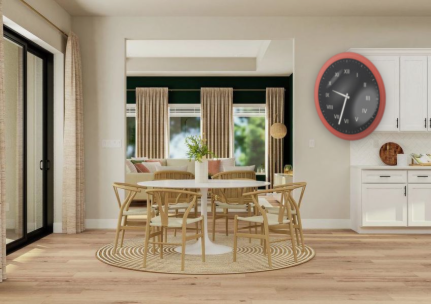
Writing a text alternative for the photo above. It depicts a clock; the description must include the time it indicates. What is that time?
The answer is 9:33
